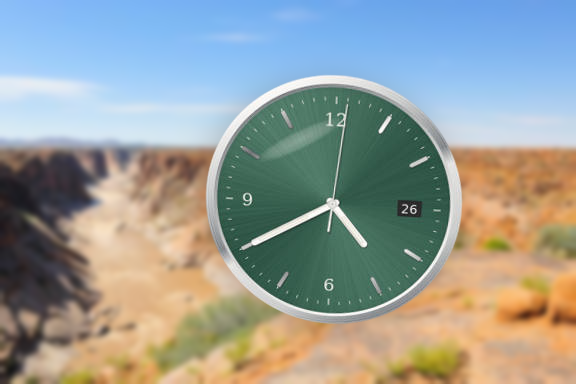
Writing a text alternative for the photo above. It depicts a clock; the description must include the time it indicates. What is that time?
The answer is 4:40:01
